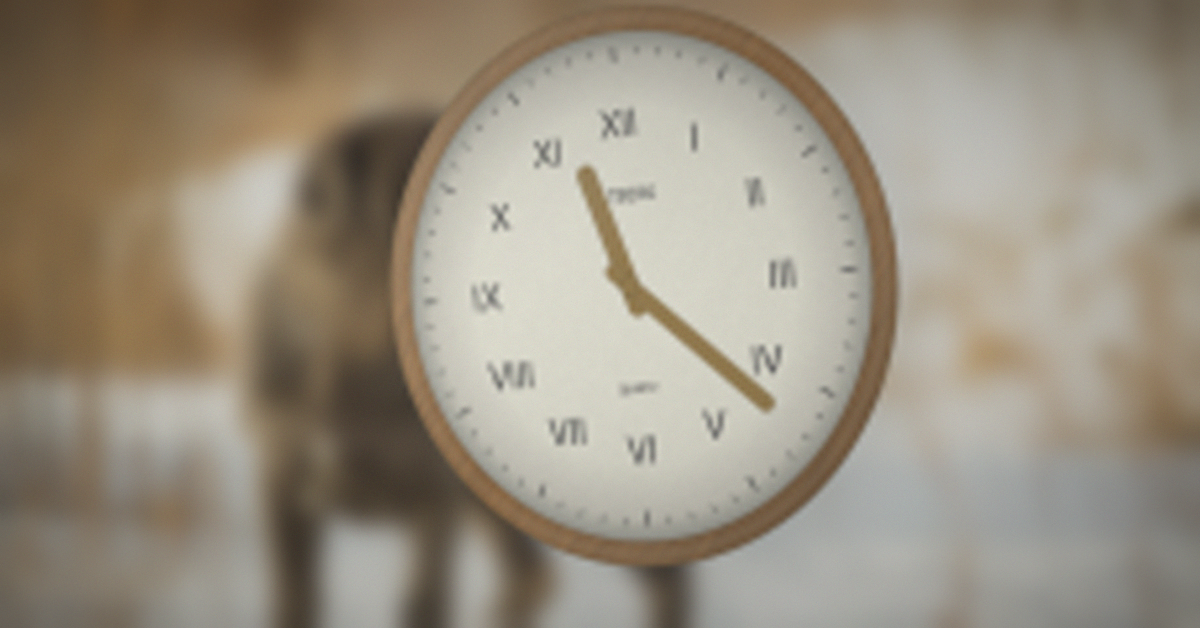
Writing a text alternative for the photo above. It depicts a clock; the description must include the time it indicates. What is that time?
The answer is 11:22
